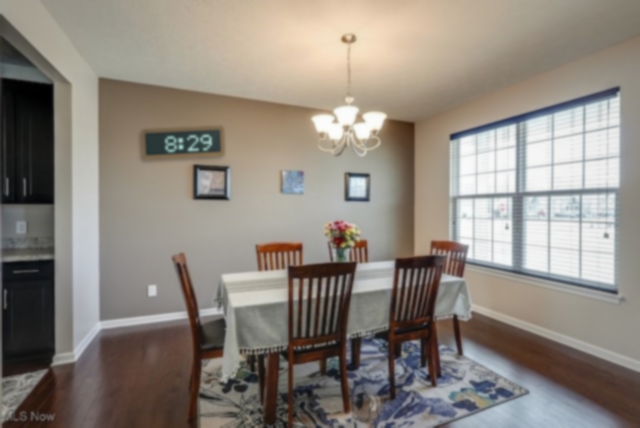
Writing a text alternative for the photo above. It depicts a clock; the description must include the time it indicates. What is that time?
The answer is 8:29
